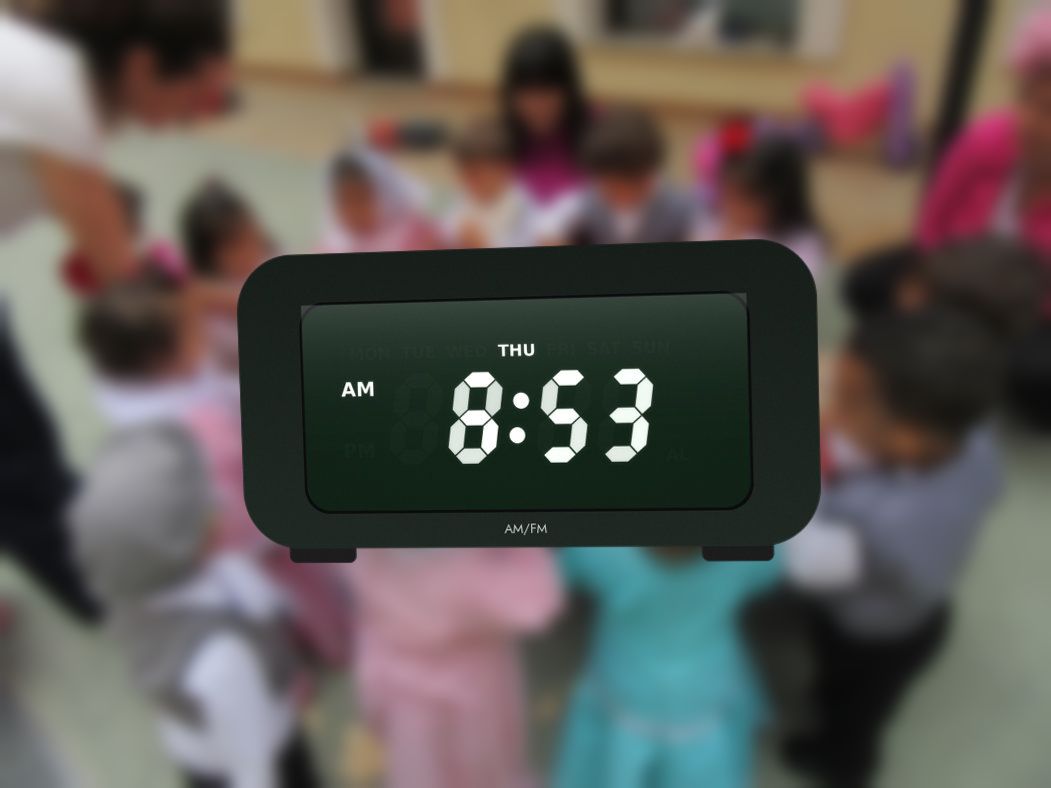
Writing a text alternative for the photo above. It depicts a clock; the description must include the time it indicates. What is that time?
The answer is 8:53
